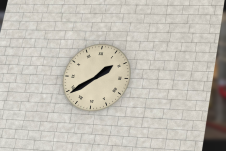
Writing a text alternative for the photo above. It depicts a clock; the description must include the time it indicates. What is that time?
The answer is 1:39
